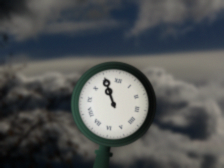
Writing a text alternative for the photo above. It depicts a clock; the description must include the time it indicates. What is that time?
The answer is 10:55
